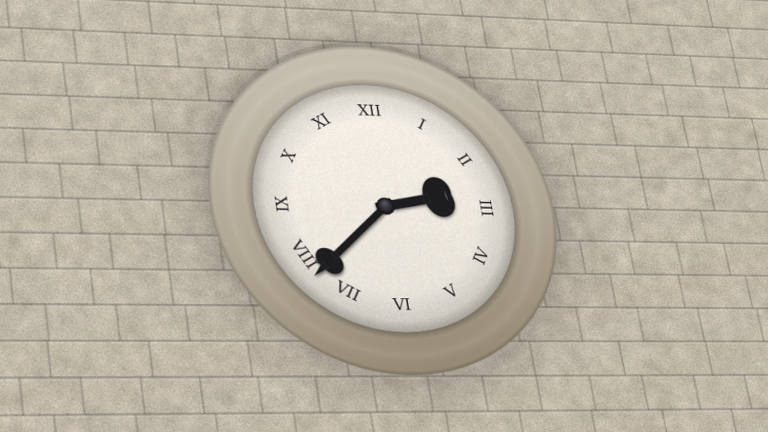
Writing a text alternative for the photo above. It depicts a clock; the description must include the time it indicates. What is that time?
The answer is 2:38
